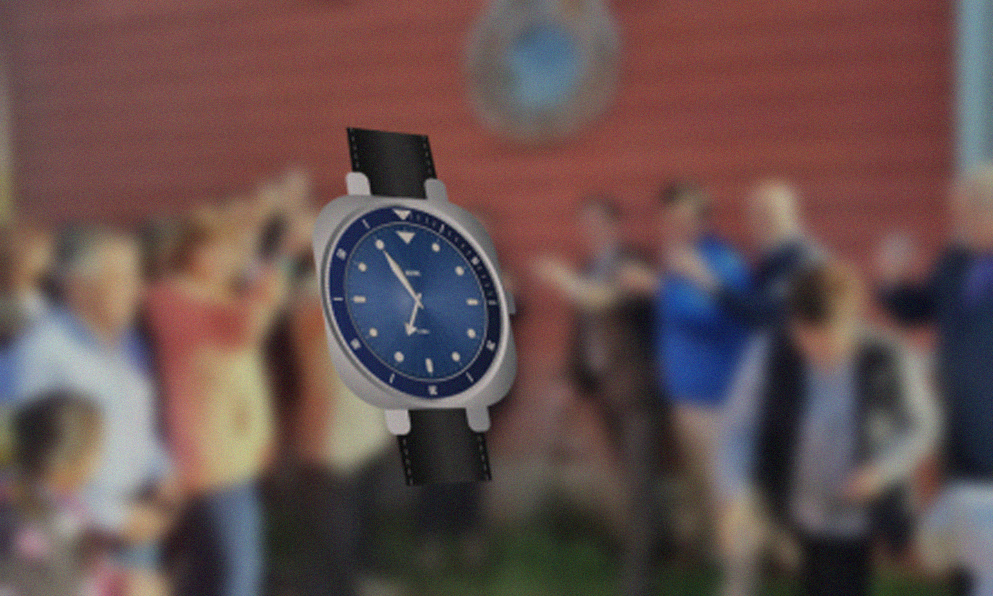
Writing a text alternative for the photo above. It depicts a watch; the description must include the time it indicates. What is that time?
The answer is 6:55
